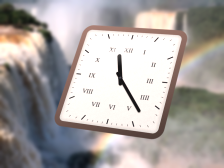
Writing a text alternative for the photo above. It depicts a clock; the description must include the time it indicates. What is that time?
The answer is 11:23
